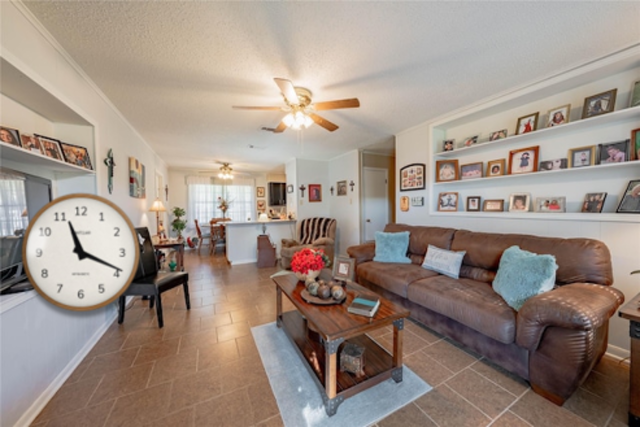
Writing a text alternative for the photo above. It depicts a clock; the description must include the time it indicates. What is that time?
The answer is 11:19
